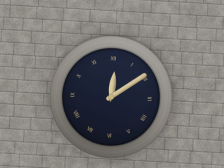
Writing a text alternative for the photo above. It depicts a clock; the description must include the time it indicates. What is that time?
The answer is 12:09
